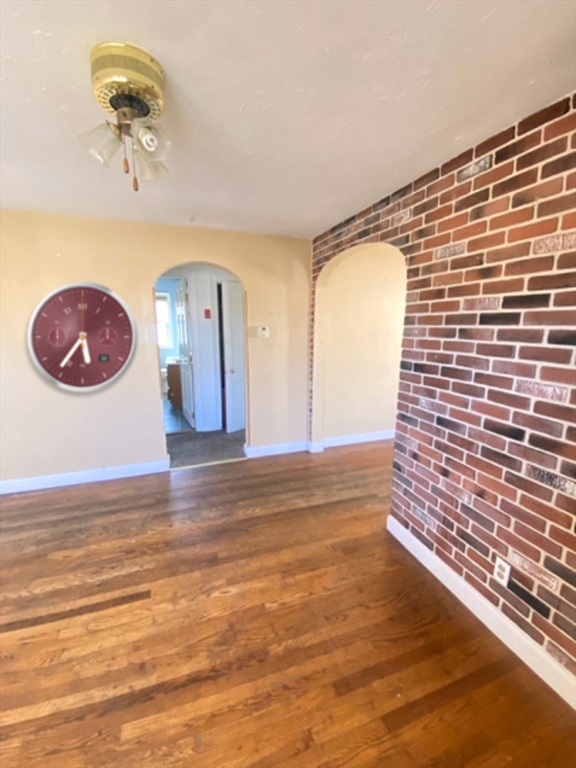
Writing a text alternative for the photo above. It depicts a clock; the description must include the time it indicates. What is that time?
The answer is 5:36
